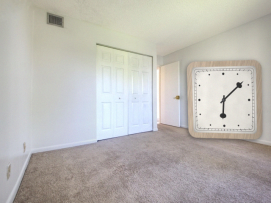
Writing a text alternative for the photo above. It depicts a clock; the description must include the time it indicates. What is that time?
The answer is 6:08
